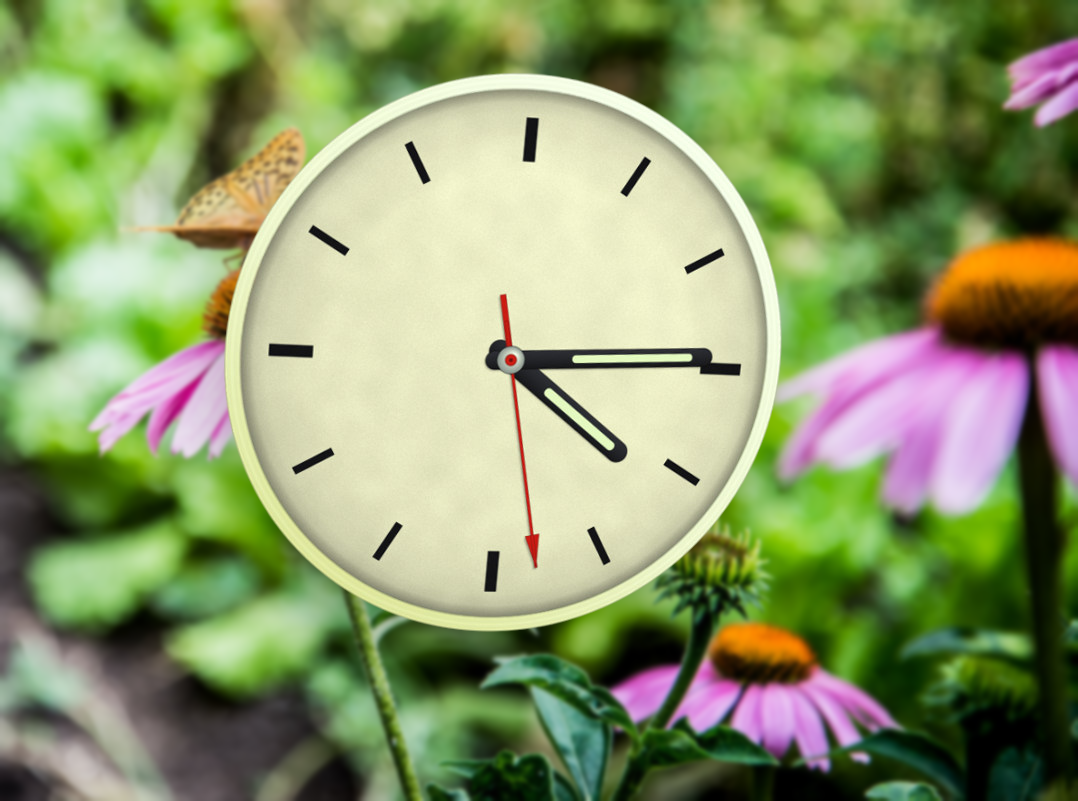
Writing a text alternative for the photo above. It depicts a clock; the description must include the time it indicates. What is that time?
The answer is 4:14:28
